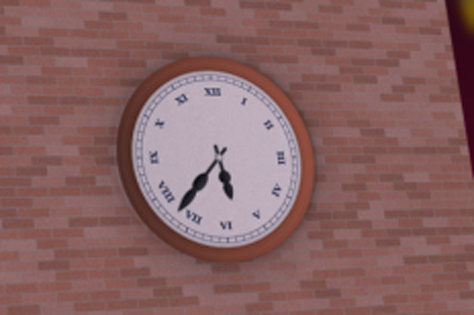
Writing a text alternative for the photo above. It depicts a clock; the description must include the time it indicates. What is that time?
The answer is 5:37
